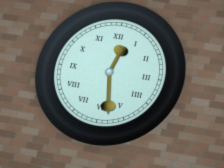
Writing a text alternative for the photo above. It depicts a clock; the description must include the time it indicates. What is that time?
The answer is 12:28
